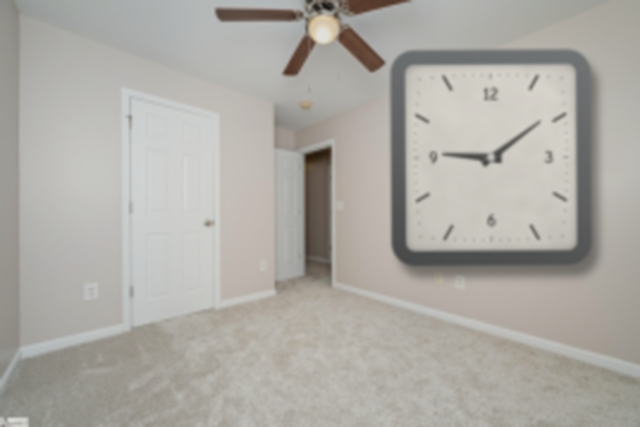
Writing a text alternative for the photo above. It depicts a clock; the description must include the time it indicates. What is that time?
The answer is 9:09
